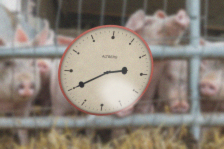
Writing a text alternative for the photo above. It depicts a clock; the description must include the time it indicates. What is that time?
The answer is 2:40
